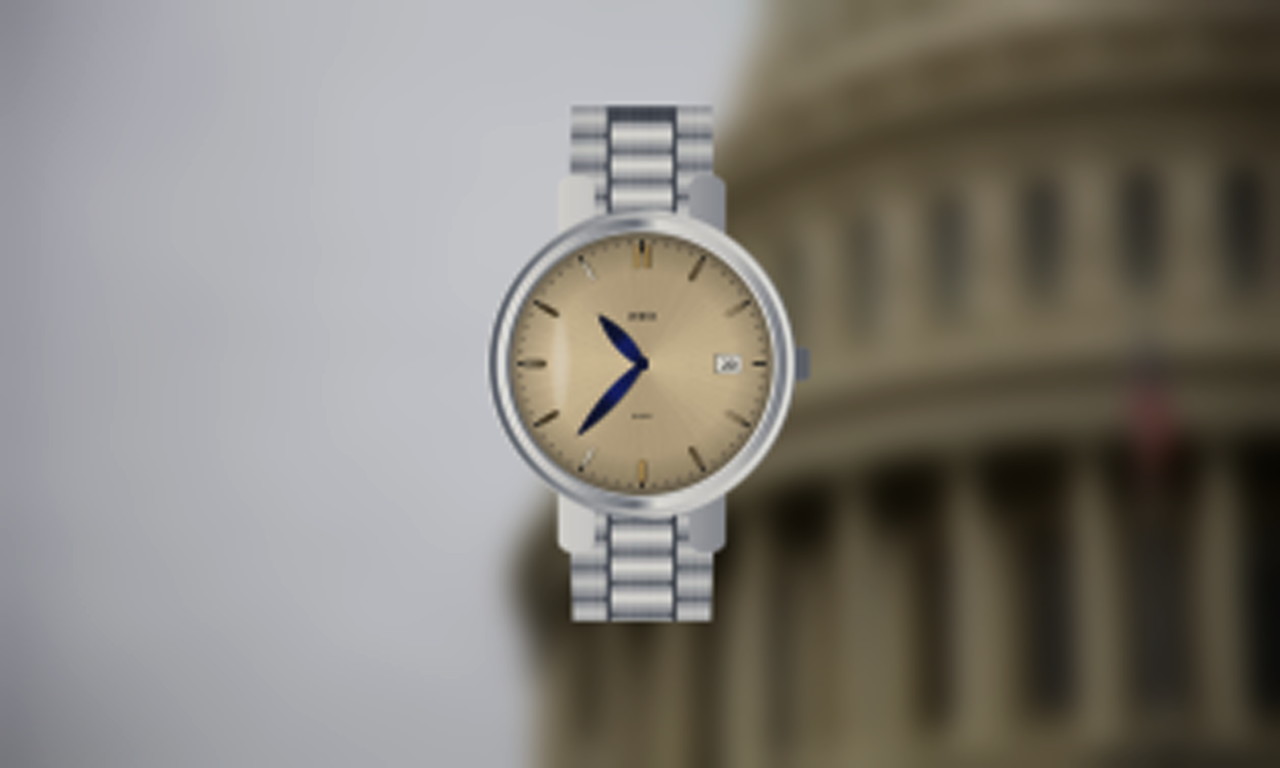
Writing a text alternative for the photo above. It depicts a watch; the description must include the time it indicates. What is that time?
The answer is 10:37
